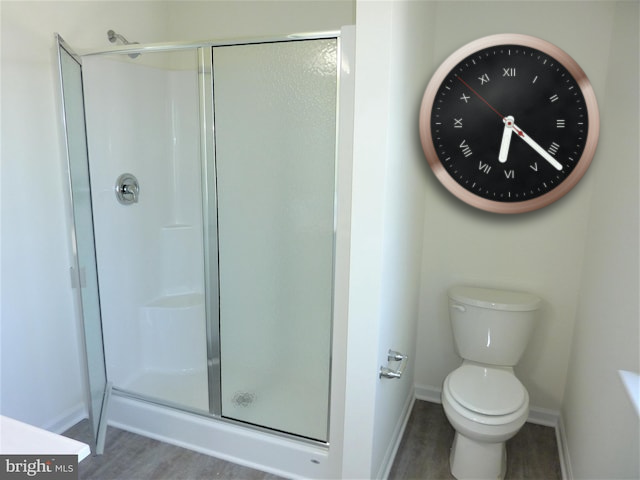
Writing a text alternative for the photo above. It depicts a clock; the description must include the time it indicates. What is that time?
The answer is 6:21:52
